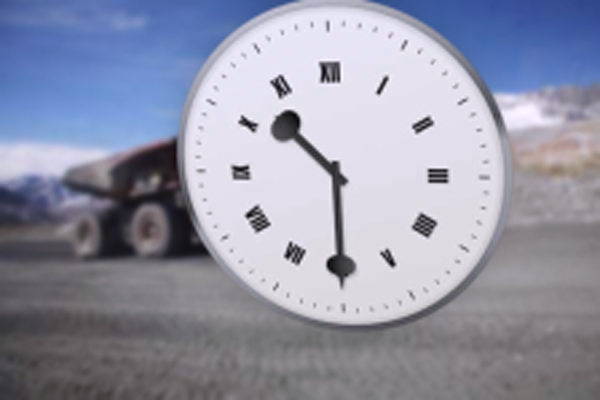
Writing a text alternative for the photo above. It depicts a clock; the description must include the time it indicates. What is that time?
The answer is 10:30
